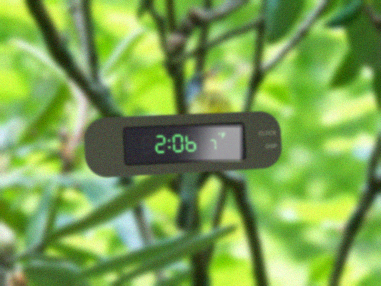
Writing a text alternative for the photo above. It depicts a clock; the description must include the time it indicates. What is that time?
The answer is 2:06
